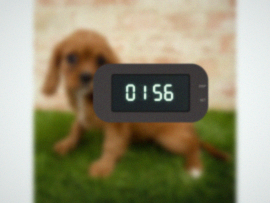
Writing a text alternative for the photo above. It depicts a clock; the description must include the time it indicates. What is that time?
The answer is 1:56
